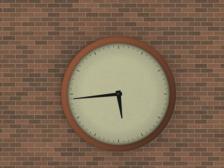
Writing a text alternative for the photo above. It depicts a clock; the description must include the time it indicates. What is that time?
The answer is 5:44
